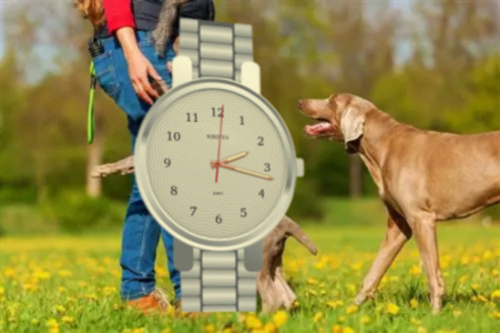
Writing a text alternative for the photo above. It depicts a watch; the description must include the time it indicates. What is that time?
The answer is 2:17:01
